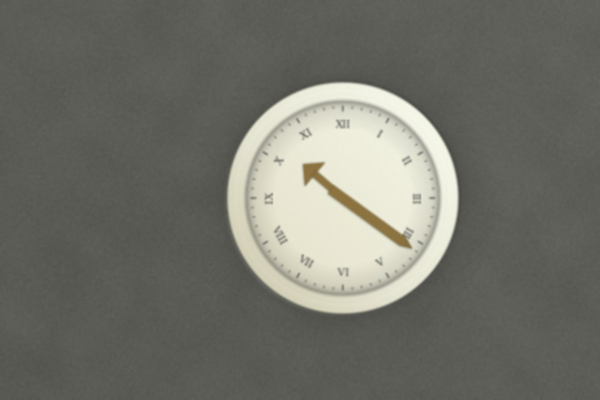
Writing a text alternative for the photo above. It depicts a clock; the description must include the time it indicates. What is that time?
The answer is 10:21
